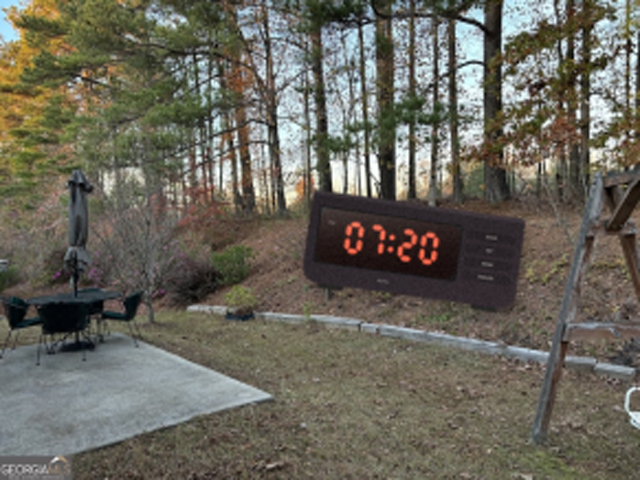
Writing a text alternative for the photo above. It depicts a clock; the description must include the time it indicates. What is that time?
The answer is 7:20
